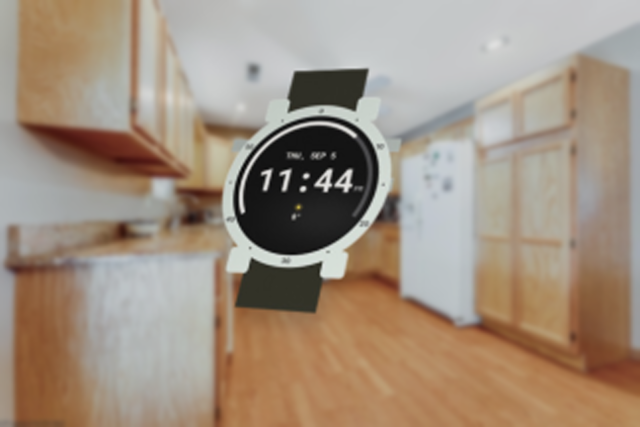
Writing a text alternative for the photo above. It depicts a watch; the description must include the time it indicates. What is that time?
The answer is 11:44
